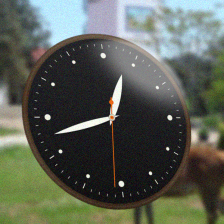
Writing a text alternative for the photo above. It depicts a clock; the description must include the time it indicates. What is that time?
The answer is 12:42:31
